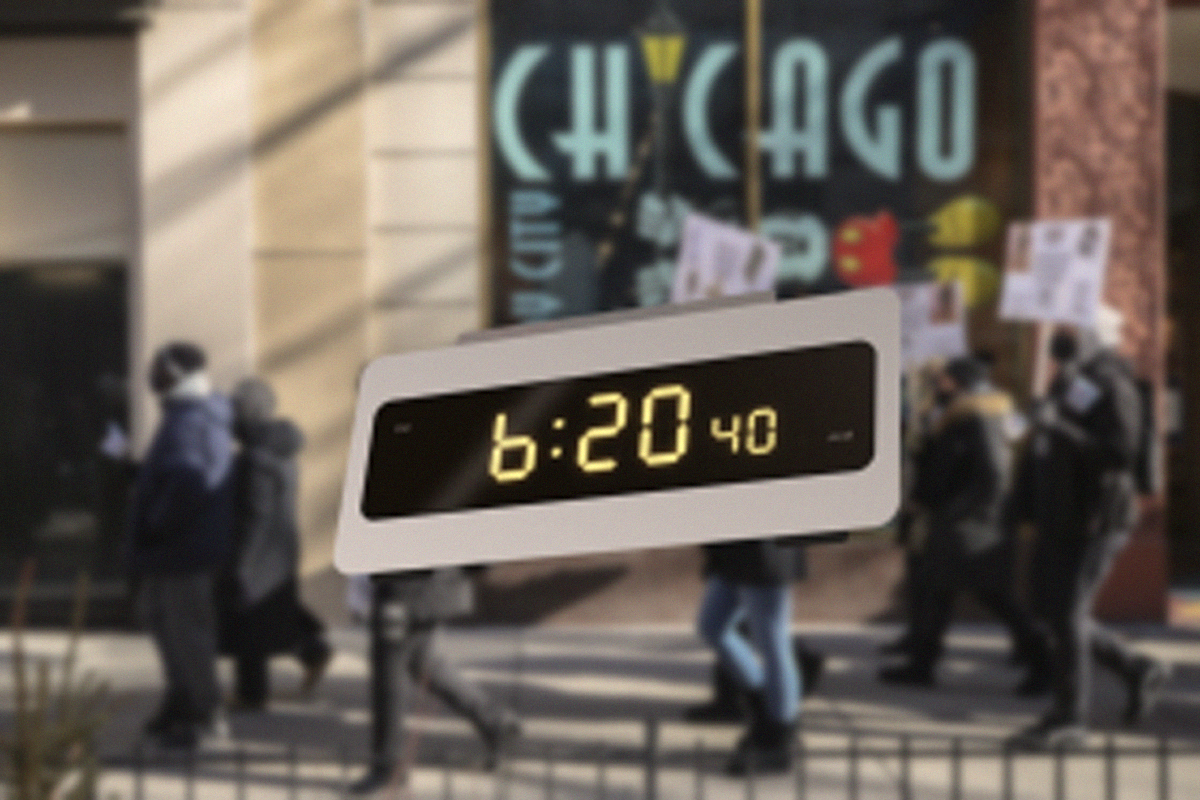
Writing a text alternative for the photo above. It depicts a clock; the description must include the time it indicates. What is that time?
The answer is 6:20:40
